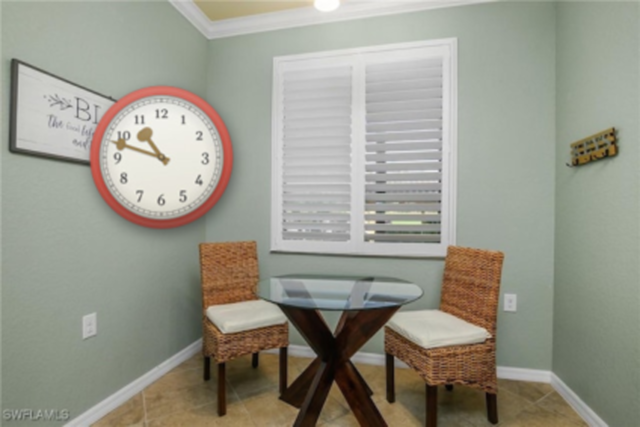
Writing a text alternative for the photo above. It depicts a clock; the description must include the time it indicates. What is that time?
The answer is 10:48
